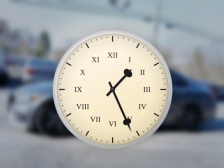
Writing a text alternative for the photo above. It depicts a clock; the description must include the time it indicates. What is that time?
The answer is 1:26
